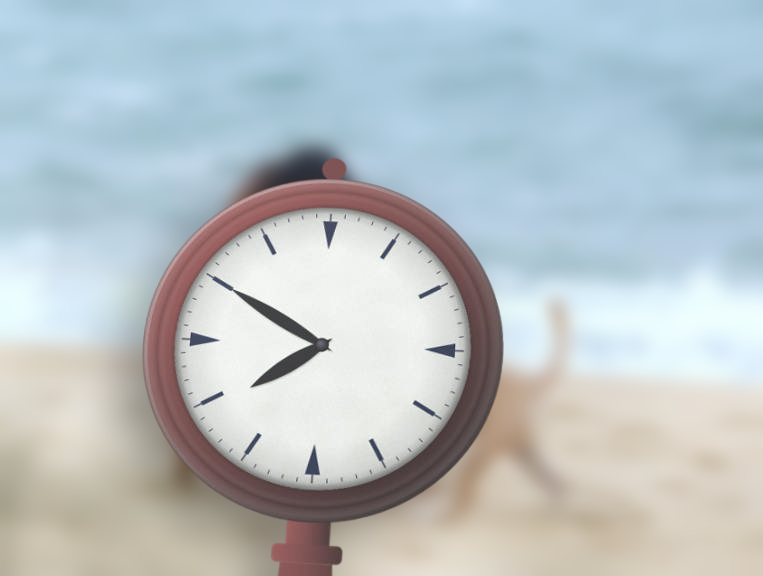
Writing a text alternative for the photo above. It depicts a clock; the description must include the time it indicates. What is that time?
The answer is 7:50
